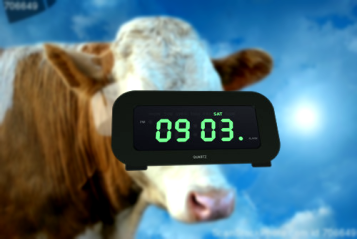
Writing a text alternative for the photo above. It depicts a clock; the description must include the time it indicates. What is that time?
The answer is 9:03
